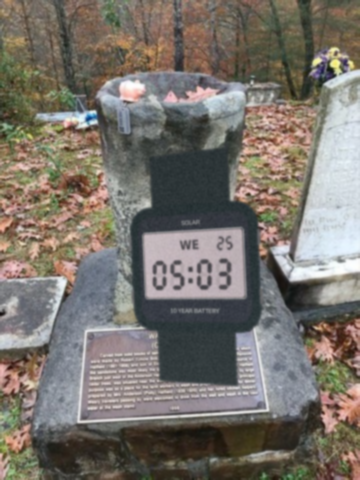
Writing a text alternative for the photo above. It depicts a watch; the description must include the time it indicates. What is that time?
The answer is 5:03
